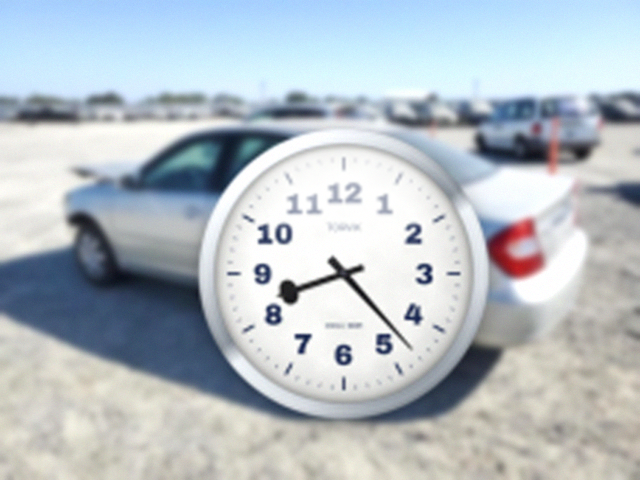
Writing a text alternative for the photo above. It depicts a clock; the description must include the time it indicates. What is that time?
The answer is 8:23
